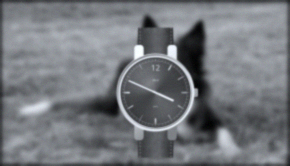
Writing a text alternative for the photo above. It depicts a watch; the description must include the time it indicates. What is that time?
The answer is 3:49
